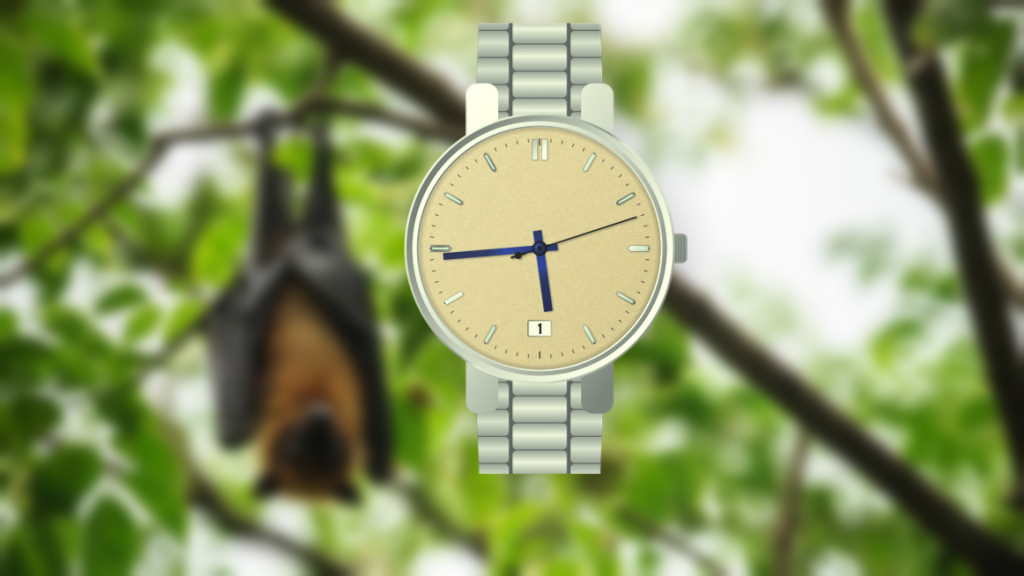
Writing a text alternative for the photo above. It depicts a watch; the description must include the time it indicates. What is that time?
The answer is 5:44:12
